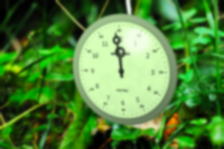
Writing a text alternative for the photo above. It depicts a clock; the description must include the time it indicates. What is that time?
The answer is 11:59
